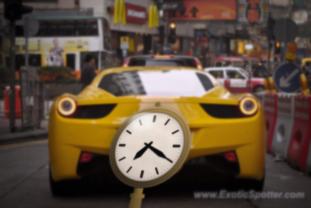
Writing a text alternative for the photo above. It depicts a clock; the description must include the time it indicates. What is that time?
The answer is 7:20
